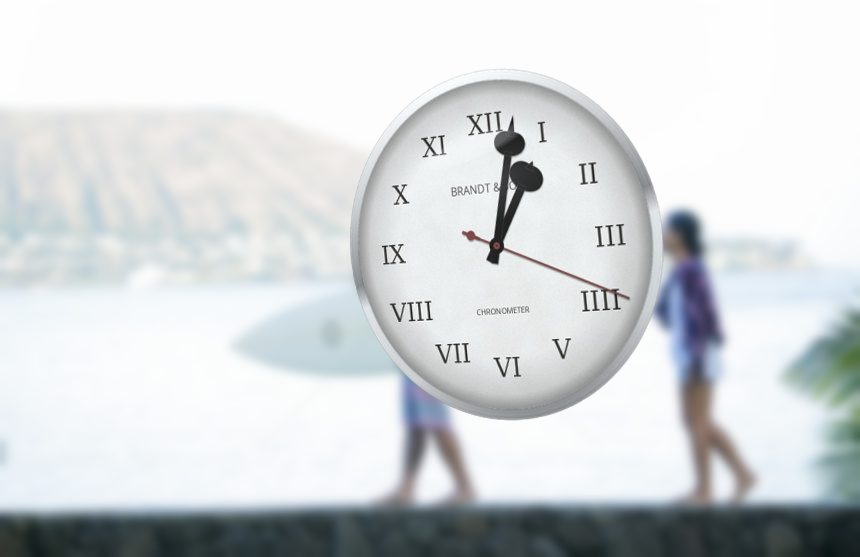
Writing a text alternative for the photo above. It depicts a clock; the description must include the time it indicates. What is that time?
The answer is 1:02:19
